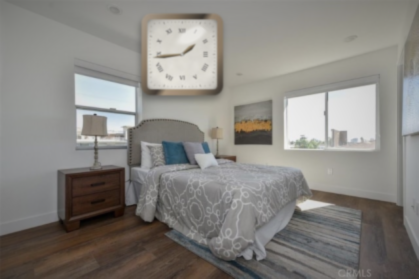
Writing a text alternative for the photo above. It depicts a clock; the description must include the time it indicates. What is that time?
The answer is 1:44
